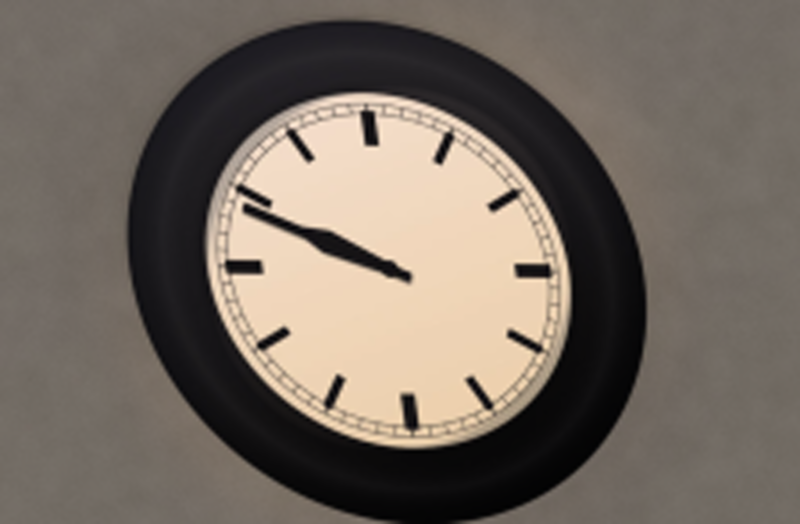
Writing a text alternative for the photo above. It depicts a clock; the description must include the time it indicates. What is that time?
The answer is 9:49
